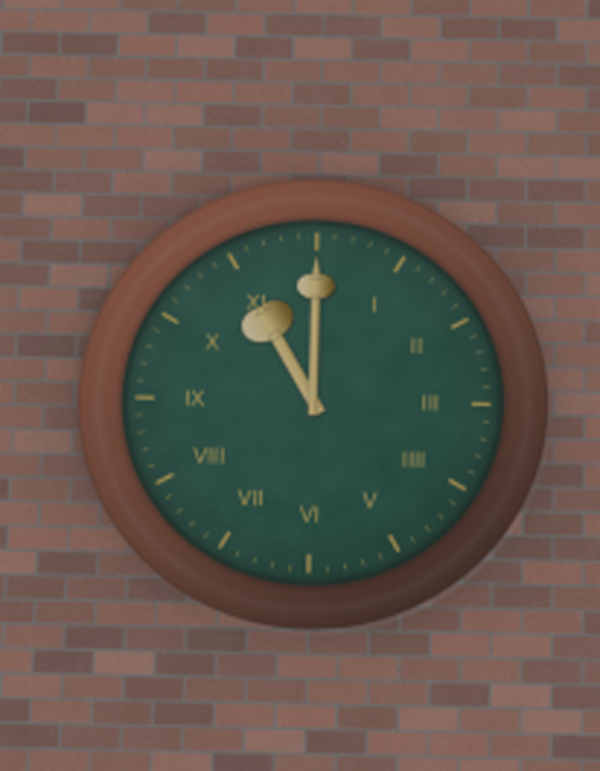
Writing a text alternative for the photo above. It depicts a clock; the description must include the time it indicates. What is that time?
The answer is 11:00
